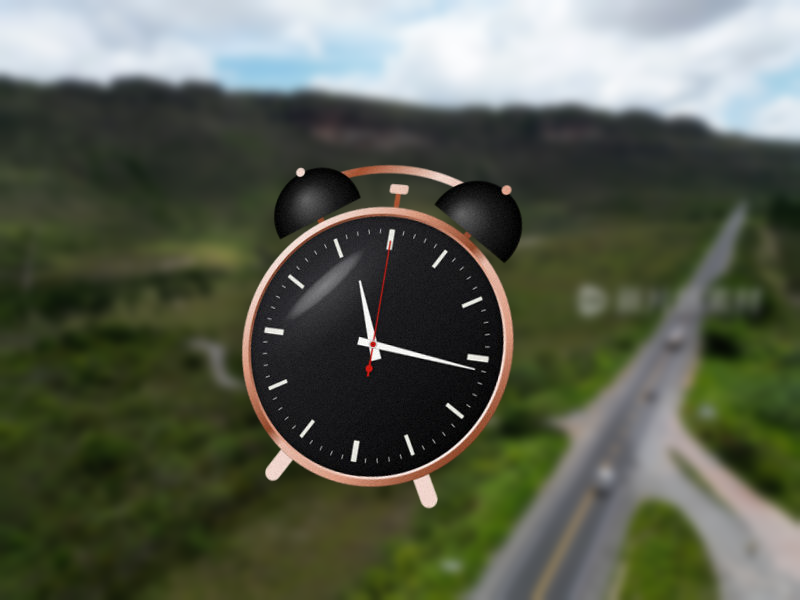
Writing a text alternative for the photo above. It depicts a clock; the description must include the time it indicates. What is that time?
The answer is 11:16:00
